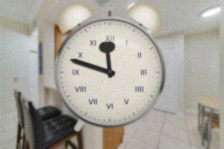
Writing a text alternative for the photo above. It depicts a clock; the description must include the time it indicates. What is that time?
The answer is 11:48
